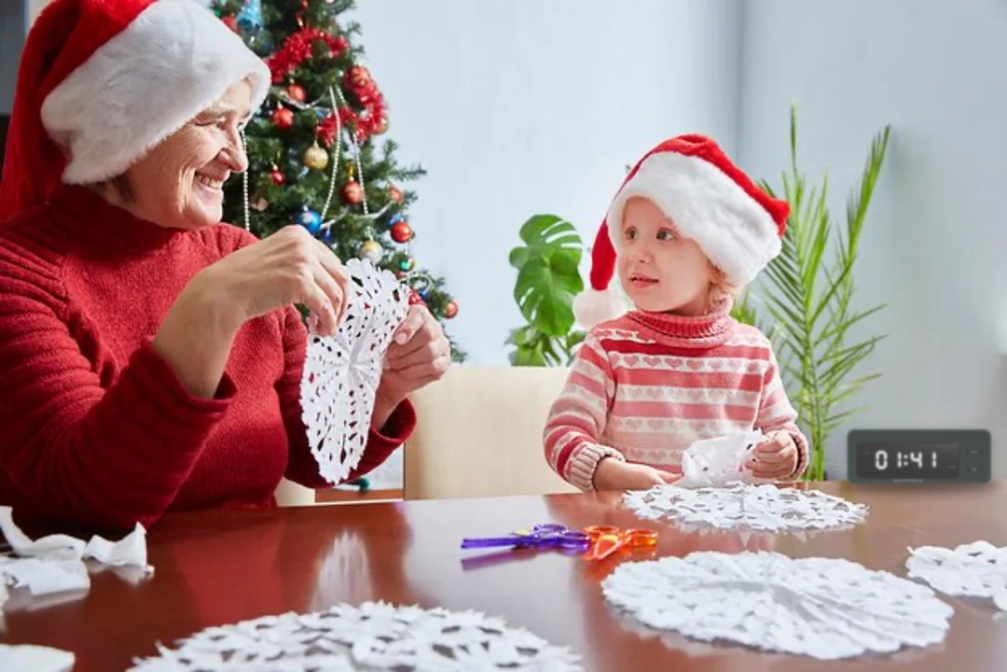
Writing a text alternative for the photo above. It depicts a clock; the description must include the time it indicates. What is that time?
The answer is 1:41
